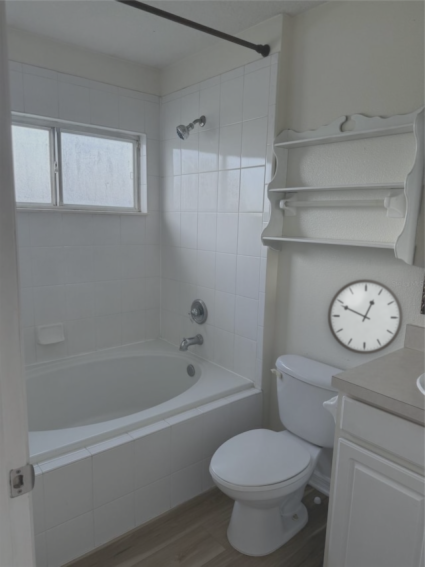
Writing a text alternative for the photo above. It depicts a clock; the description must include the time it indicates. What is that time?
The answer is 12:49
